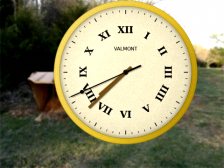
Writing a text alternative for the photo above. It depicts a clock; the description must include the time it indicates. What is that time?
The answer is 7:37:41
